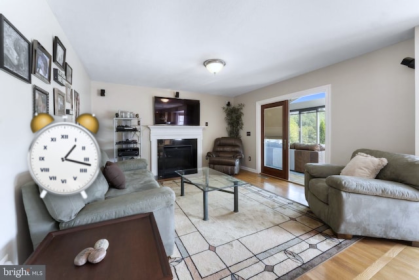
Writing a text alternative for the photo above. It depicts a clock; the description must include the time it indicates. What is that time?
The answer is 1:17
